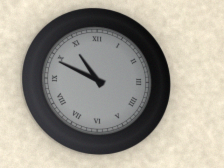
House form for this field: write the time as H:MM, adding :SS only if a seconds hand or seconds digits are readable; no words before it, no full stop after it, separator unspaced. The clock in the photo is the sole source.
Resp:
10:49
